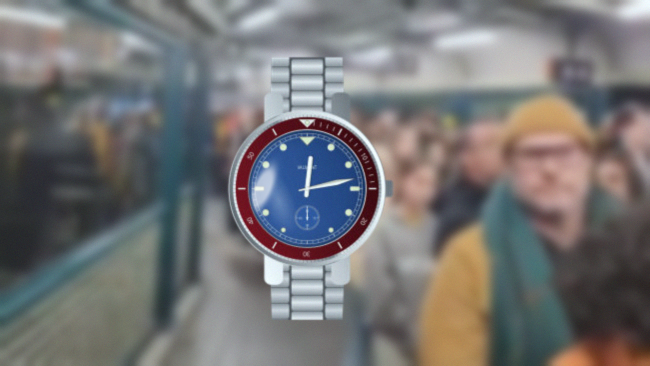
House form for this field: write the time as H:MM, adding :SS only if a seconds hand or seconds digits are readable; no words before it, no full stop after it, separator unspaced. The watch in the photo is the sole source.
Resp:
12:13
